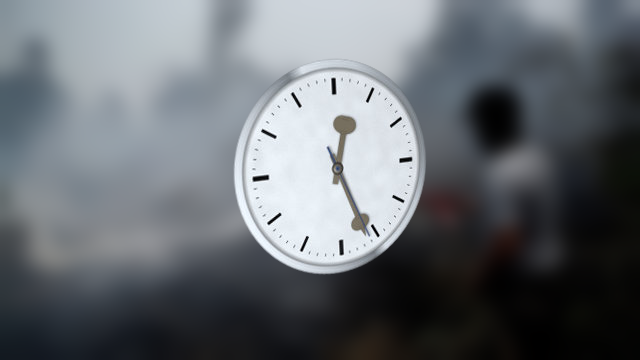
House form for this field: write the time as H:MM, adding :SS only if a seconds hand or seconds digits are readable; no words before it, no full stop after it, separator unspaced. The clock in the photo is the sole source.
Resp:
12:26:26
